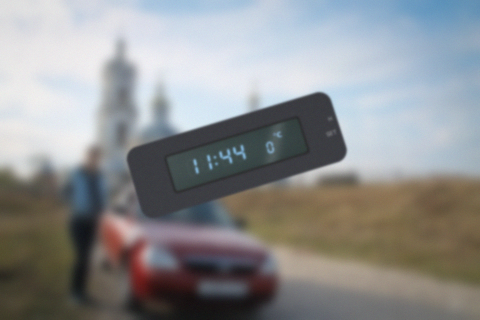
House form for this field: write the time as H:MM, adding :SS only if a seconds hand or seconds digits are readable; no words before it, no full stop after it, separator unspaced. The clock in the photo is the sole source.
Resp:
11:44
